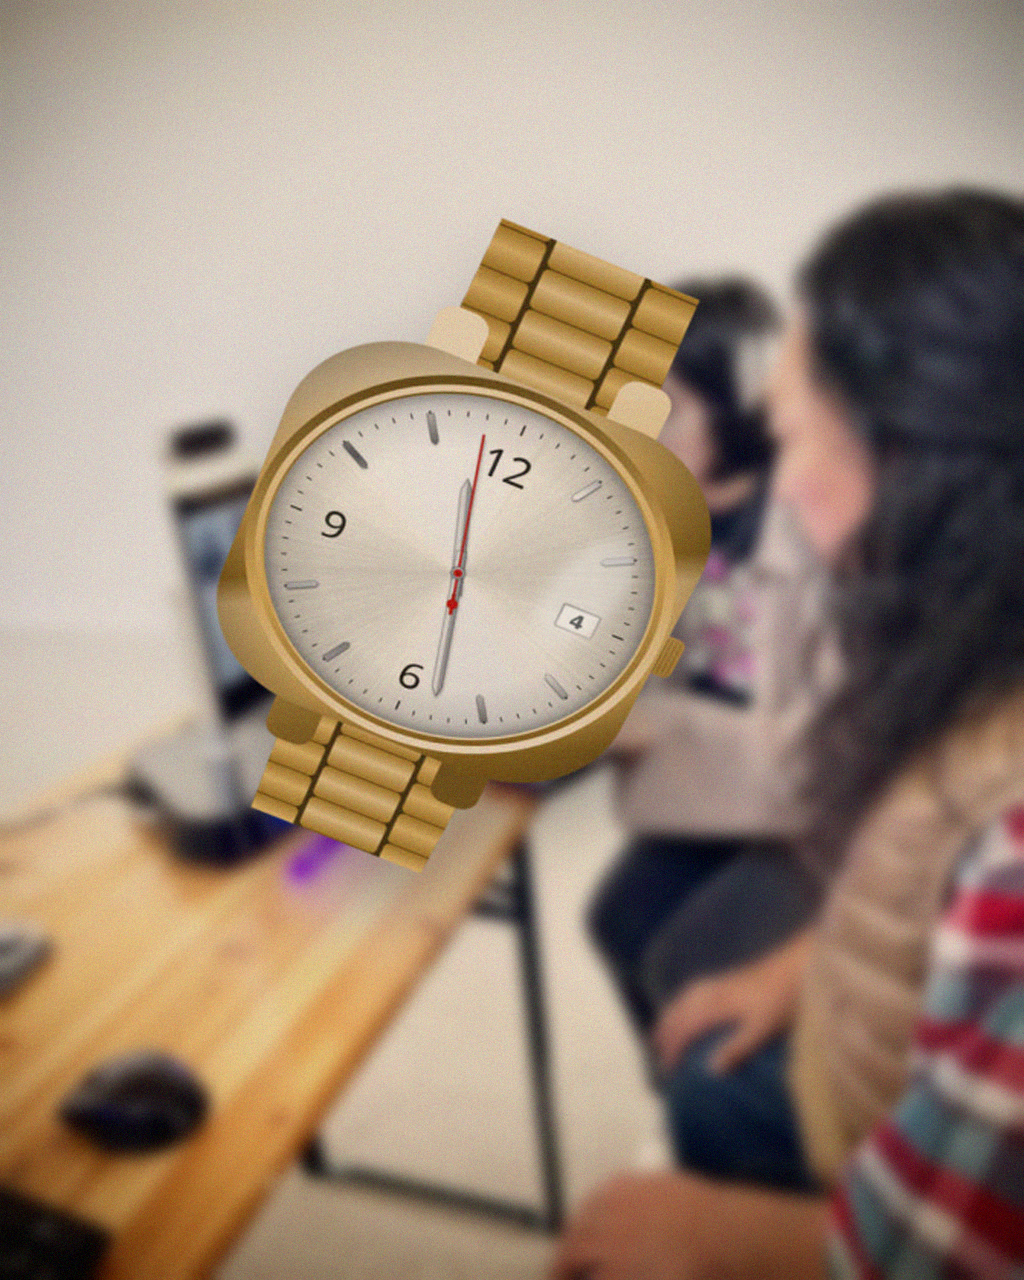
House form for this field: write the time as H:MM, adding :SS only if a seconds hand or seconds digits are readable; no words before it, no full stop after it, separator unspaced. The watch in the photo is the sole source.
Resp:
11:27:58
